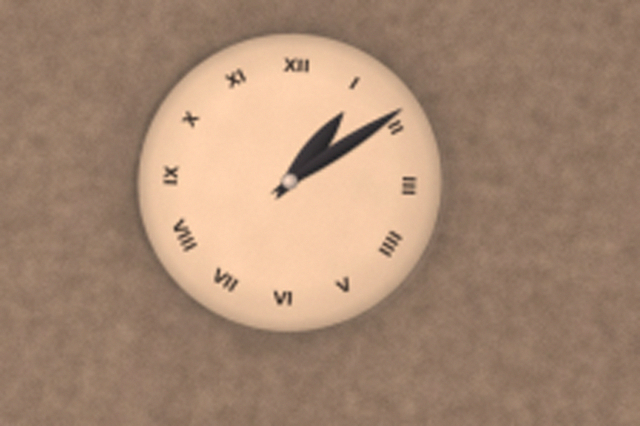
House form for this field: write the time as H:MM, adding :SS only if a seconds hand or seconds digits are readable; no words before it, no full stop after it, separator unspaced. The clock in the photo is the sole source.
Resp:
1:09
